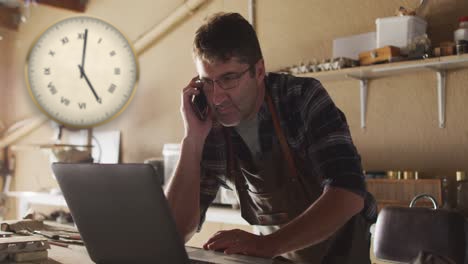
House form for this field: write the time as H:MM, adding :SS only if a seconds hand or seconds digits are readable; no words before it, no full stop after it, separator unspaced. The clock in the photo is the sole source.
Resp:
5:01
